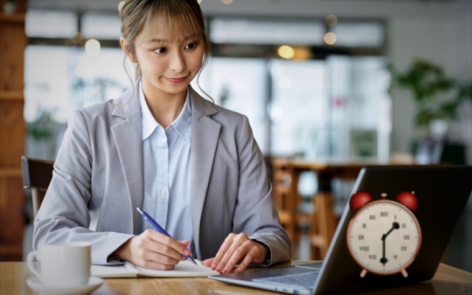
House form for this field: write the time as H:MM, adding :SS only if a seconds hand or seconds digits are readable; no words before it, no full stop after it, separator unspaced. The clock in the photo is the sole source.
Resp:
1:30
